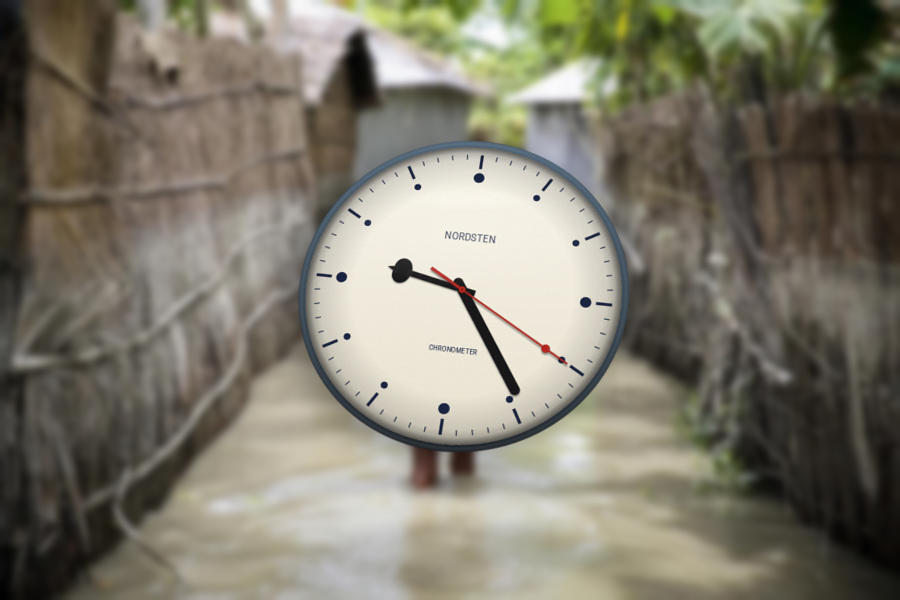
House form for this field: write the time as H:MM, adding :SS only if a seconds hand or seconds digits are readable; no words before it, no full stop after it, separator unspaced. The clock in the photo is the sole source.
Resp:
9:24:20
